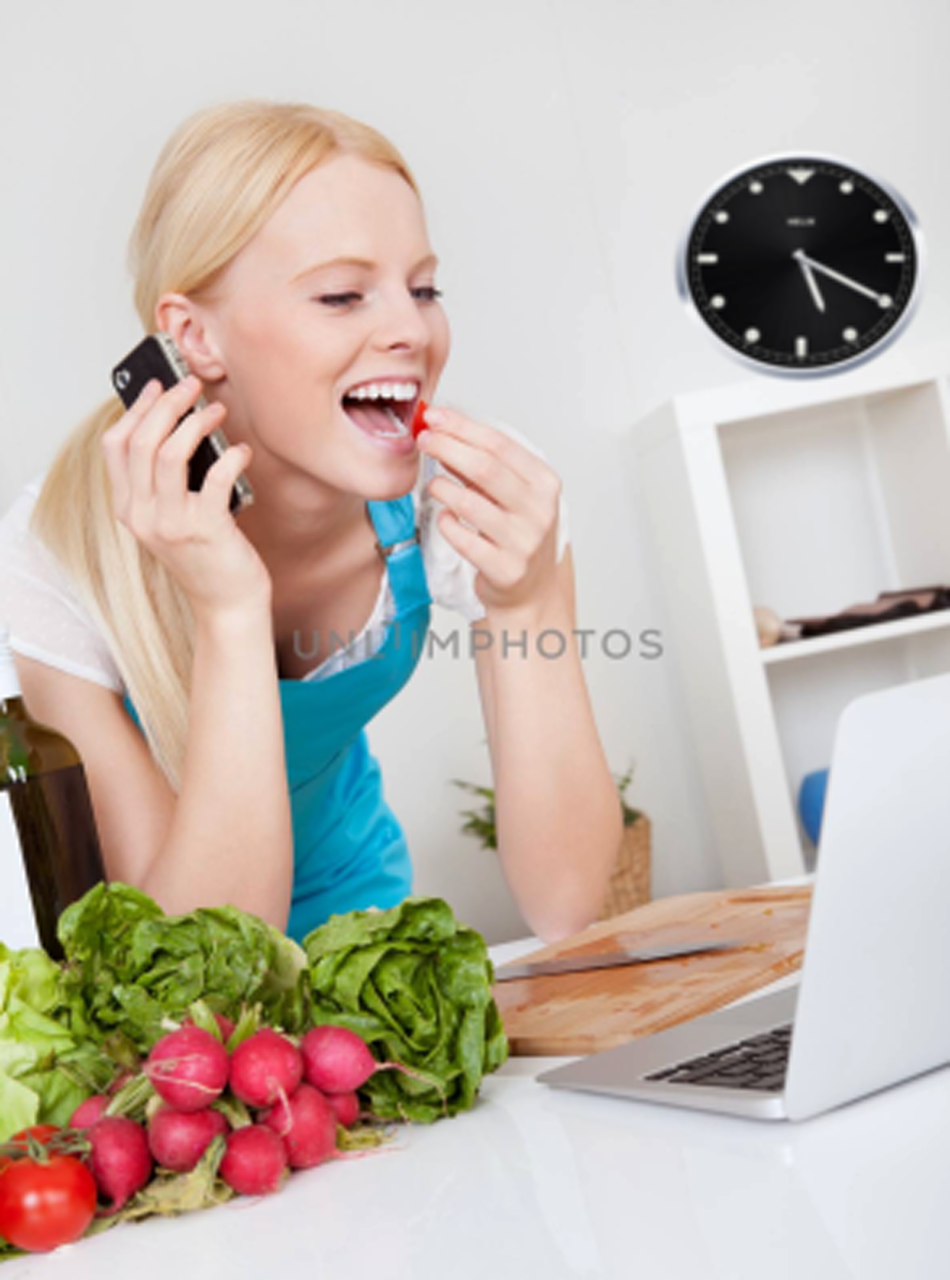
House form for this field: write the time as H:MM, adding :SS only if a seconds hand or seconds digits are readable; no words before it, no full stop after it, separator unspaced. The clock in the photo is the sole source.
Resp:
5:20
